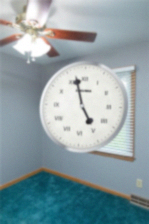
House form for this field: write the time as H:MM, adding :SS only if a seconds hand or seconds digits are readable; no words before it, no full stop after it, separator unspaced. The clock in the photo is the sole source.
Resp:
4:57
